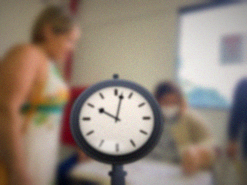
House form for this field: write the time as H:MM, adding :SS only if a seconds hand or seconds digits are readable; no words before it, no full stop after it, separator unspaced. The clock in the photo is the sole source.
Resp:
10:02
